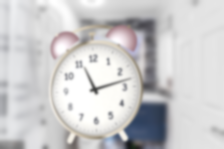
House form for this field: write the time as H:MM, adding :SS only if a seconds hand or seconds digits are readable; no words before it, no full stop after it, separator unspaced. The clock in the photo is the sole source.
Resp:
11:13
